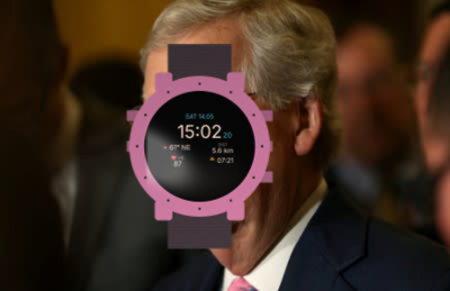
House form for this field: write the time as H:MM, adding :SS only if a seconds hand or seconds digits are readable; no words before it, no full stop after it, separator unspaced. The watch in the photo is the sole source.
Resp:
15:02
